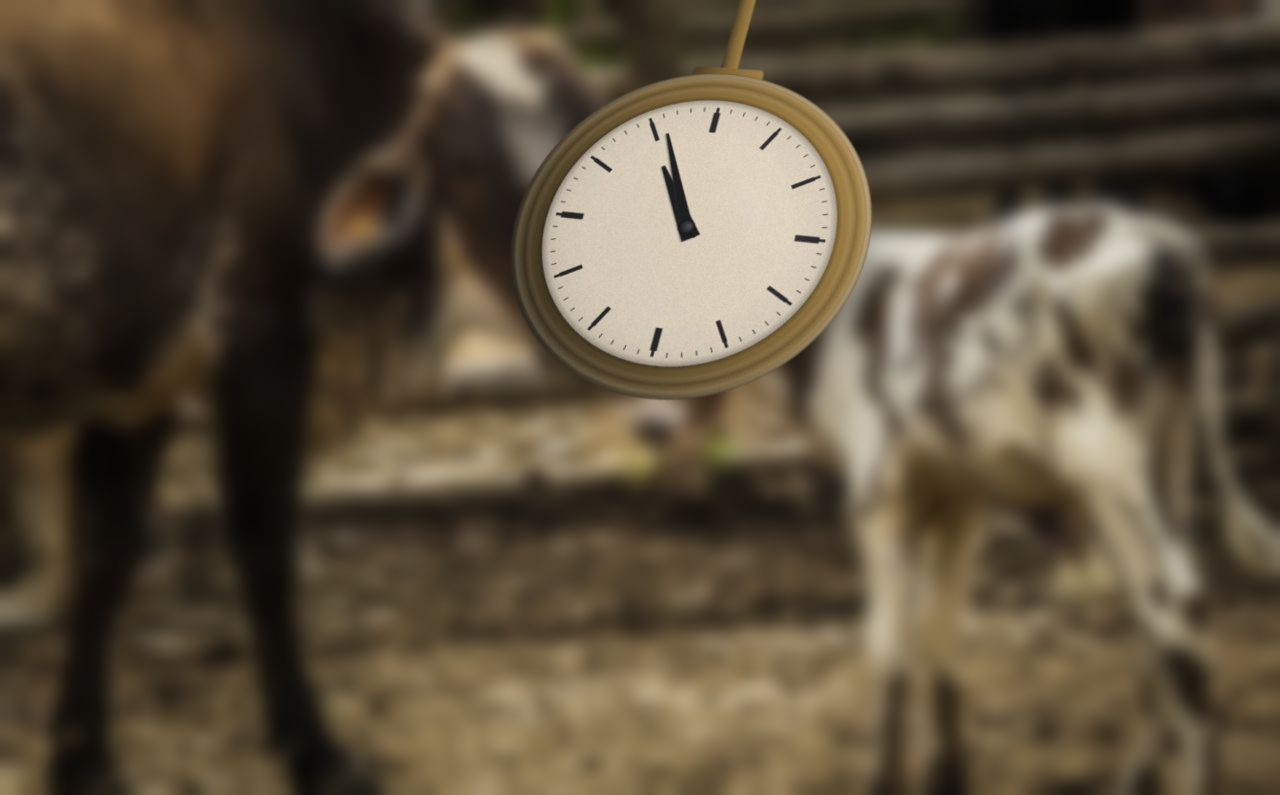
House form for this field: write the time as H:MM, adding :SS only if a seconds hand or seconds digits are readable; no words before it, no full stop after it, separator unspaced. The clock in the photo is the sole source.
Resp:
10:56
